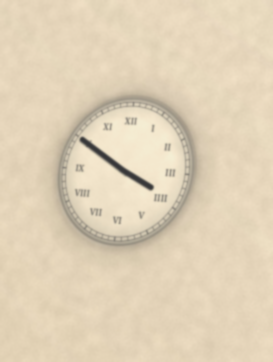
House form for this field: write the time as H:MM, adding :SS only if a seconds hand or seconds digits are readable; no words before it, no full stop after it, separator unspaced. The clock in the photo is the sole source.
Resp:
3:50
